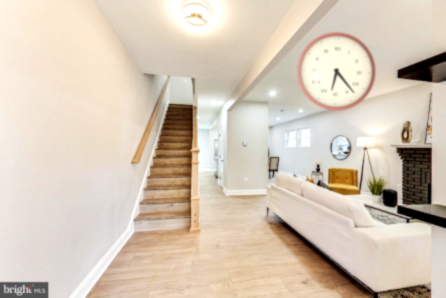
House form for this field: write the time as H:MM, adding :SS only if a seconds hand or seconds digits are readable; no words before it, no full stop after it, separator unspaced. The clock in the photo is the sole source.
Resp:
6:23
